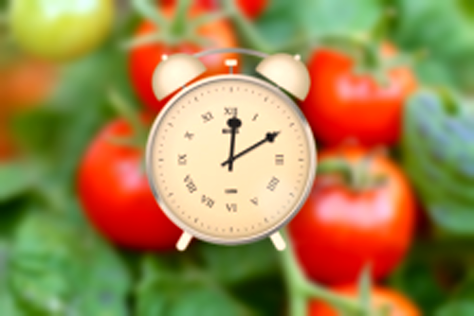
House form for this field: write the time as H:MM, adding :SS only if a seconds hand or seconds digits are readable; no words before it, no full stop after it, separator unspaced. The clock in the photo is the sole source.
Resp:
12:10
